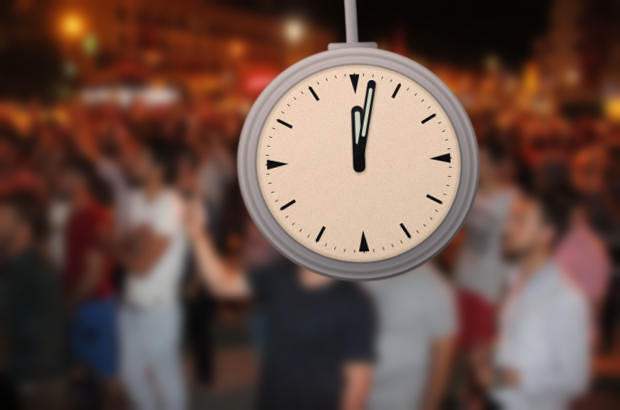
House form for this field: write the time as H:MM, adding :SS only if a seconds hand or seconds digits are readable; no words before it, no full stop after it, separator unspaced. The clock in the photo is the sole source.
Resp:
12:02
